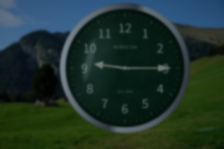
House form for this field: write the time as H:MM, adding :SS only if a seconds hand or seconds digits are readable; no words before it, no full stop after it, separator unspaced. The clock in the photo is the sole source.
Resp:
9:15
